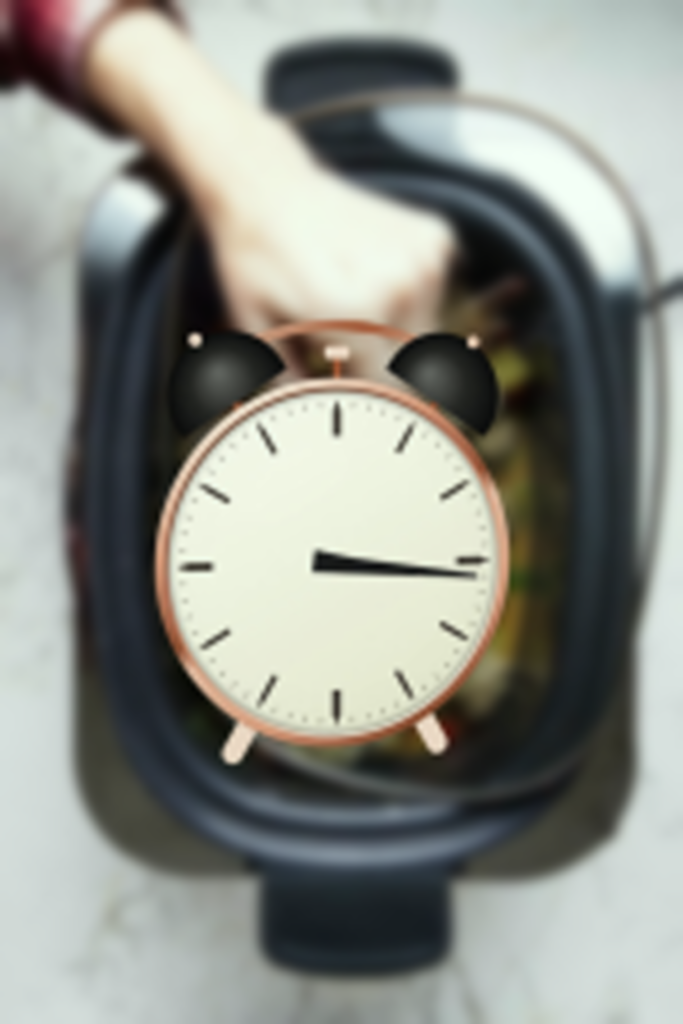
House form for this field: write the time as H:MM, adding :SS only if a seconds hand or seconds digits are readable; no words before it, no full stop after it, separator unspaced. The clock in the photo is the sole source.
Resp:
3:16
